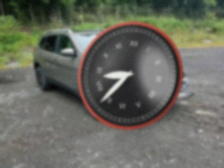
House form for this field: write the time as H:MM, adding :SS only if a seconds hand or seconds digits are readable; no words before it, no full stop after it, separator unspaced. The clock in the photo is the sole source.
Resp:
8:36
